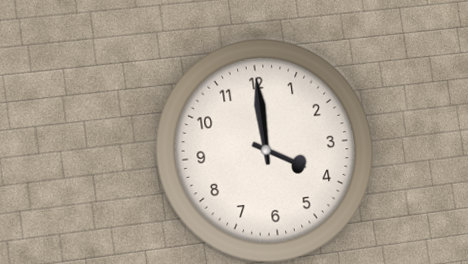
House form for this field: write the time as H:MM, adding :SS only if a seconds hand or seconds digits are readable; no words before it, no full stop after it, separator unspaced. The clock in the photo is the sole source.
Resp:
4:00
